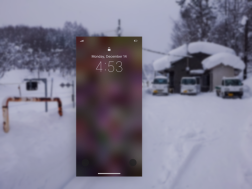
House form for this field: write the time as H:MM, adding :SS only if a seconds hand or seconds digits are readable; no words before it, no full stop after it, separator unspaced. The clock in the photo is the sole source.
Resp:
4:53
